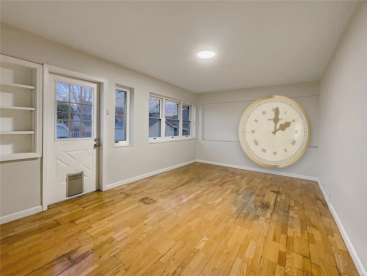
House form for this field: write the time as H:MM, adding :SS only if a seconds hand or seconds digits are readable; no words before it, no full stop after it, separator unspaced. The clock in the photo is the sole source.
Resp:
2:01
